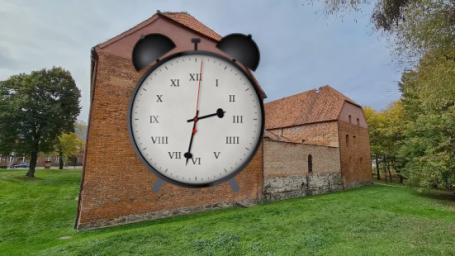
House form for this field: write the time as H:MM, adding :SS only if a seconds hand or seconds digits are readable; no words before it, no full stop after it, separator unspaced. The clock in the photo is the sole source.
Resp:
2:32:01
